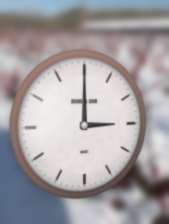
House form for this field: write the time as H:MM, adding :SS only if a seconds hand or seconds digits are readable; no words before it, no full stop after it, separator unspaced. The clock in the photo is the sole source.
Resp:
3:00
